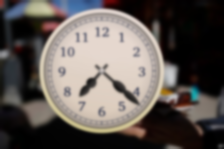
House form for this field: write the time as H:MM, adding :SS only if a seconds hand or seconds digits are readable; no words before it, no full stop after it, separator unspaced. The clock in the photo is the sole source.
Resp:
7:22
